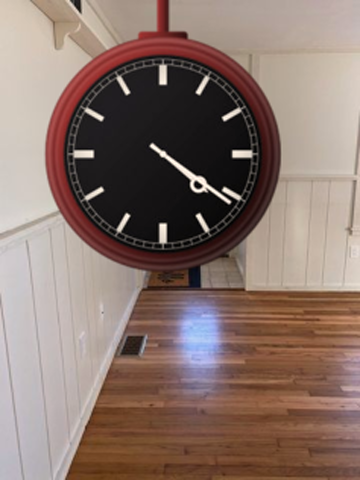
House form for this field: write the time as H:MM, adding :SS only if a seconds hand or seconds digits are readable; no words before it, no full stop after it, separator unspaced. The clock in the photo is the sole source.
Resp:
4:21
